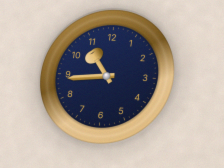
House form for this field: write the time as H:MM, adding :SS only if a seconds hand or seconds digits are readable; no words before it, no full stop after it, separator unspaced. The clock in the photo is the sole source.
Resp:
10:44
